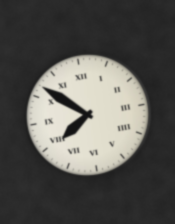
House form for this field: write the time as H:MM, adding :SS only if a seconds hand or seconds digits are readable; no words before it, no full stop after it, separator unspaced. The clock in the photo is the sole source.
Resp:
7:52
